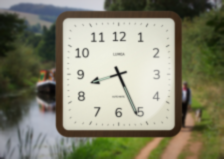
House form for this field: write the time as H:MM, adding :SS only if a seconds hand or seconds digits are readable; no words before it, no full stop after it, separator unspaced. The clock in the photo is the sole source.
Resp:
8:26
